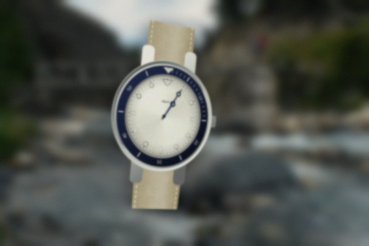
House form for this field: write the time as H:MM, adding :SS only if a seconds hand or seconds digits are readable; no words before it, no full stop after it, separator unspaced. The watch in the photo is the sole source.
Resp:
1:05
